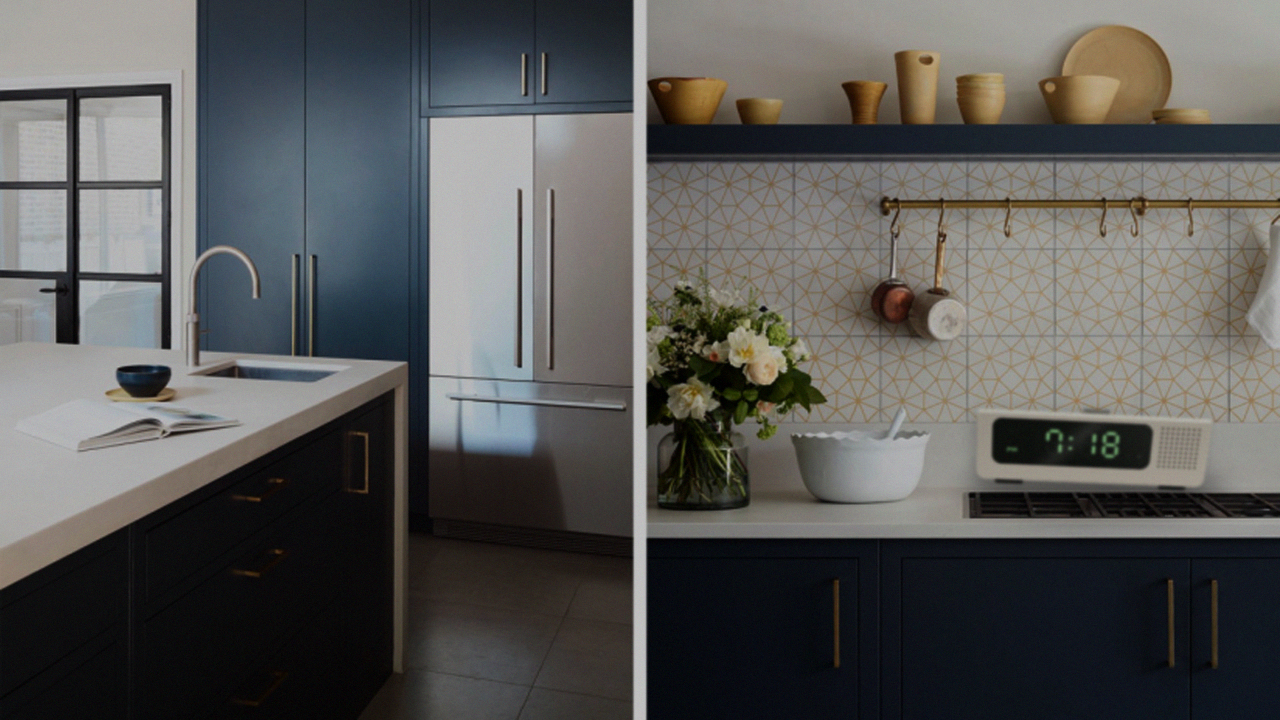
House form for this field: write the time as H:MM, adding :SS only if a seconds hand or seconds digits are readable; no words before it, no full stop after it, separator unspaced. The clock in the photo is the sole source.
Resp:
7:18
